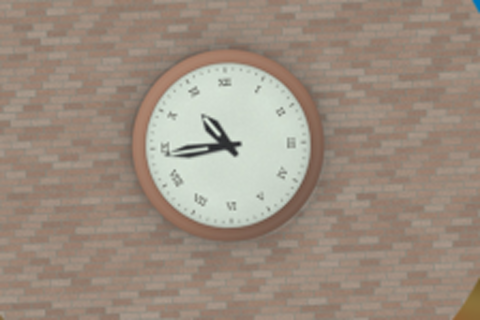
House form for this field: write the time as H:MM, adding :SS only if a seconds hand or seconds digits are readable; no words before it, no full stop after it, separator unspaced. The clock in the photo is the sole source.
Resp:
10:44
